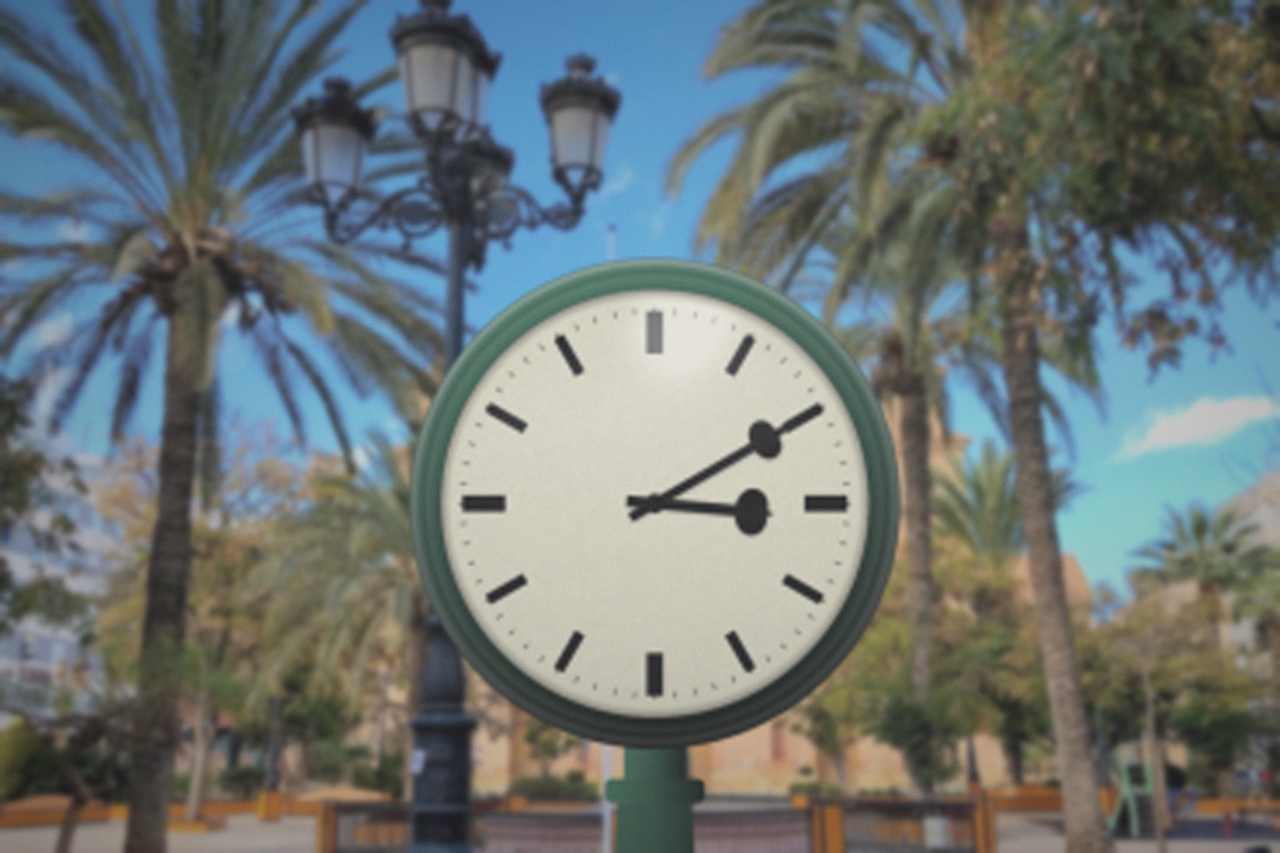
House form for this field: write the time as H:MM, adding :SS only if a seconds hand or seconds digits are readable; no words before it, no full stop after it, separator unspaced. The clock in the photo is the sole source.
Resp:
3:10
